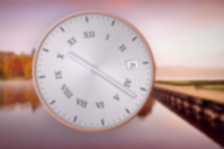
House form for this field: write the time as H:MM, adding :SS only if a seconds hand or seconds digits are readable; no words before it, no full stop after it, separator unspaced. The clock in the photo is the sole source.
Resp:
10:22
